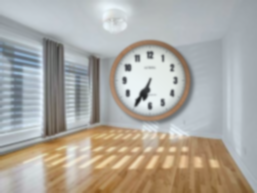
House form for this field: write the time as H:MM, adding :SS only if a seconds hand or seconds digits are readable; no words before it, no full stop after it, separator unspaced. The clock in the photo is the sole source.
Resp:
6:35
